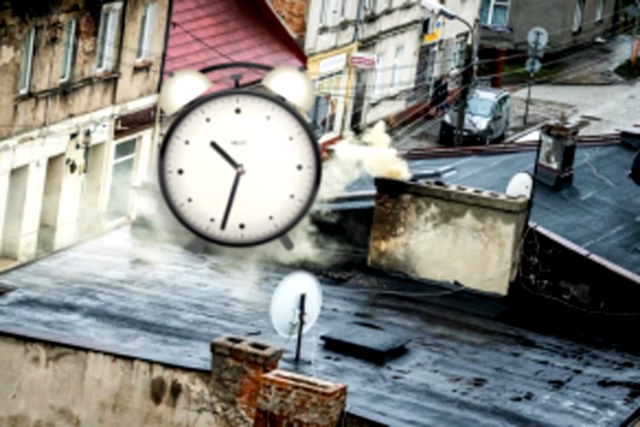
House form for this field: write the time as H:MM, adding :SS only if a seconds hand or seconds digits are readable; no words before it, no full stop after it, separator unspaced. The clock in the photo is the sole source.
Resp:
10:33
